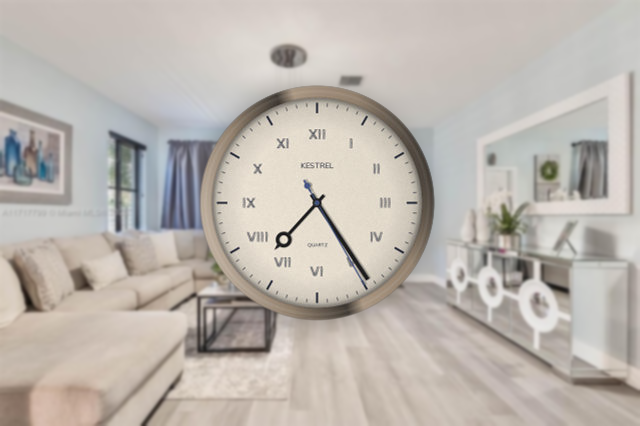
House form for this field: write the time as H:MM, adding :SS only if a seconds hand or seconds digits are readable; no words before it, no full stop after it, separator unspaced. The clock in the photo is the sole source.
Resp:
7:24:25
